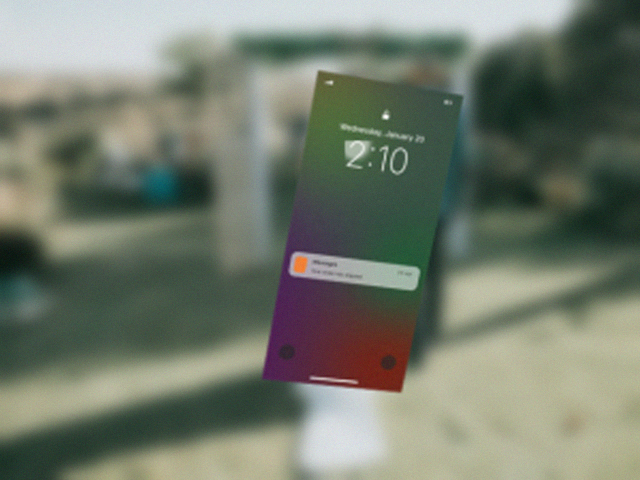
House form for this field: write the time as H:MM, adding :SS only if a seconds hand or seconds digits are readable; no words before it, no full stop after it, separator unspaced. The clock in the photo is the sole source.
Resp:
2:10
